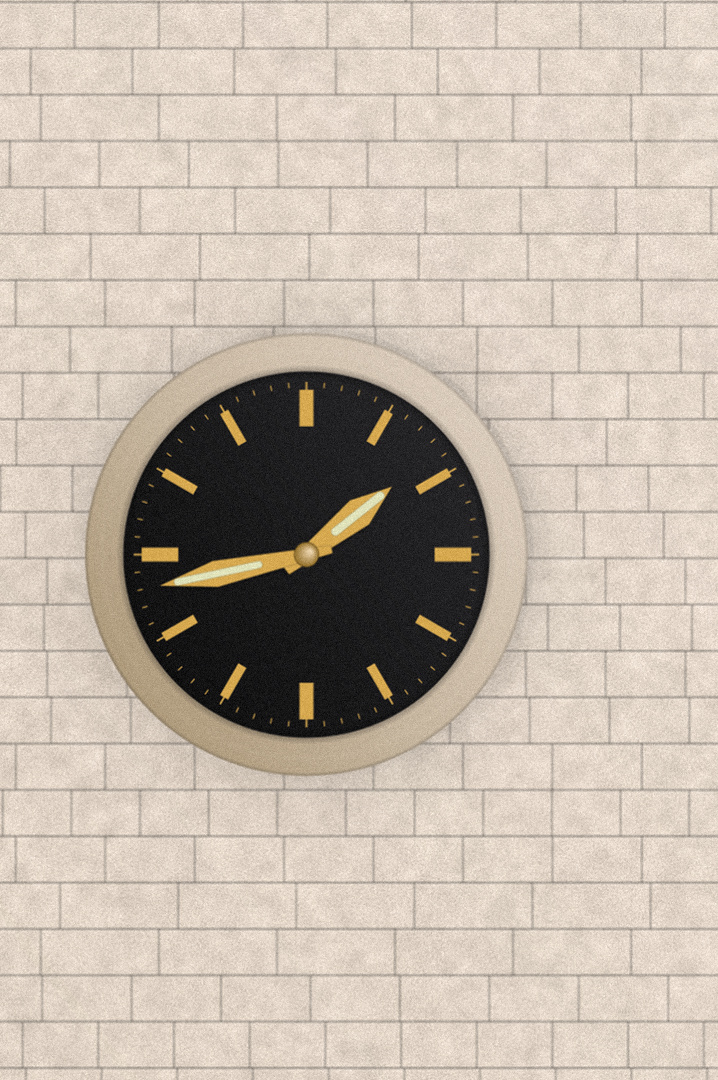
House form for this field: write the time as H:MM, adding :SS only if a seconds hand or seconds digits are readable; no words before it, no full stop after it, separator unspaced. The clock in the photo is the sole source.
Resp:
1:43
